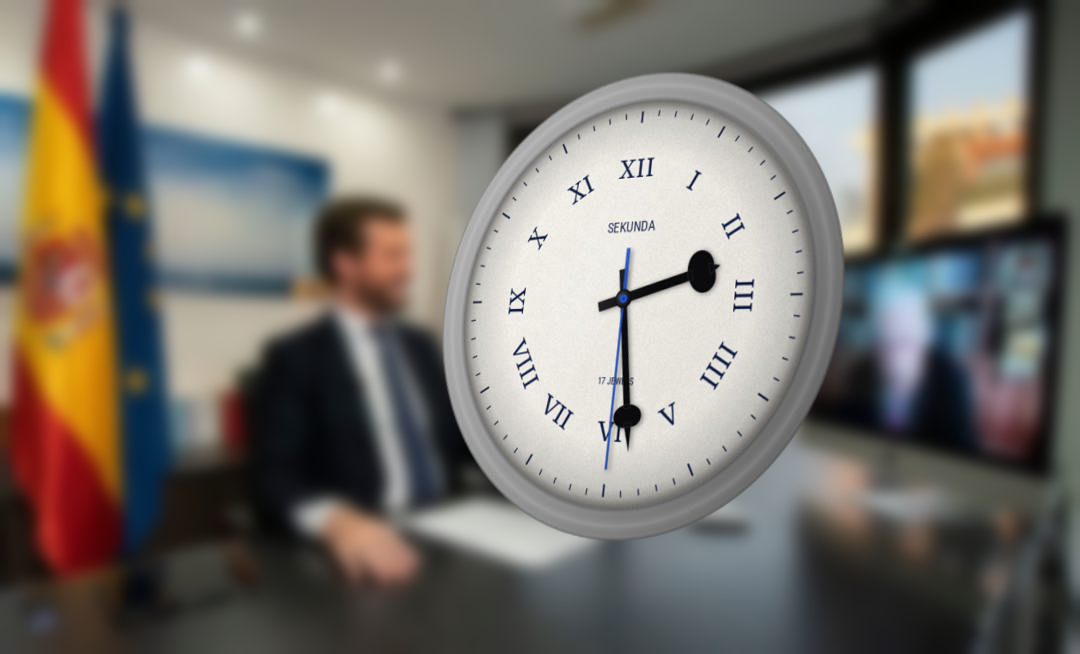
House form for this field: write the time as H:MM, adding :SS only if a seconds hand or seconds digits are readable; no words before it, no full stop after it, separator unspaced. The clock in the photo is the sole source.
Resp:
2:28:30
